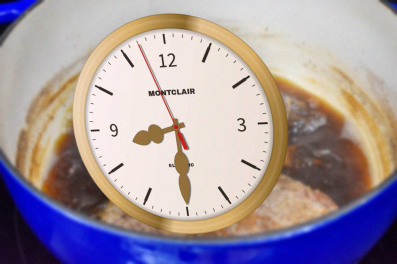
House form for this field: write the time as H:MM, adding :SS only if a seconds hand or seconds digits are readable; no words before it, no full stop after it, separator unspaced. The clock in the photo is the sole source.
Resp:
8:29:57
